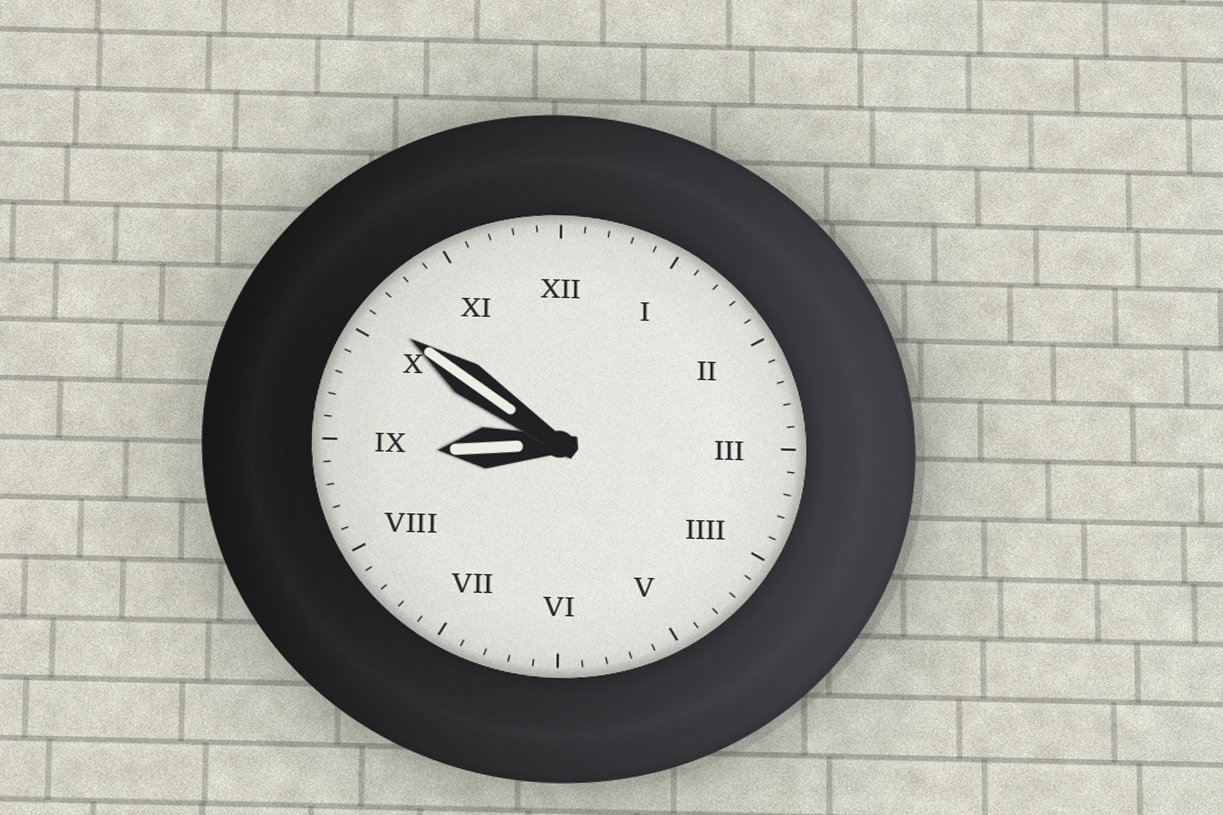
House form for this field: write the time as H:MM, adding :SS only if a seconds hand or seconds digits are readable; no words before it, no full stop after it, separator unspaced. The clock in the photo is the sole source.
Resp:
8:51
